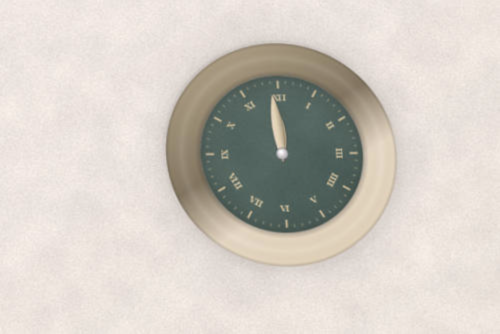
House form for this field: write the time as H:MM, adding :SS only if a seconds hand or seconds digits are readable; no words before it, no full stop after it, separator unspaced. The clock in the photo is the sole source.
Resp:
11:59
